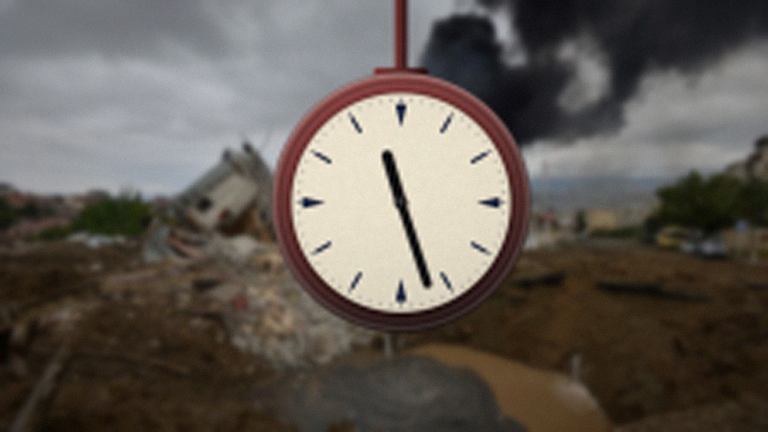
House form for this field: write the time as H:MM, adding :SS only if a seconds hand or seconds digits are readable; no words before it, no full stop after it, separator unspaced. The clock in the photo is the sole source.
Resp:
11:27
